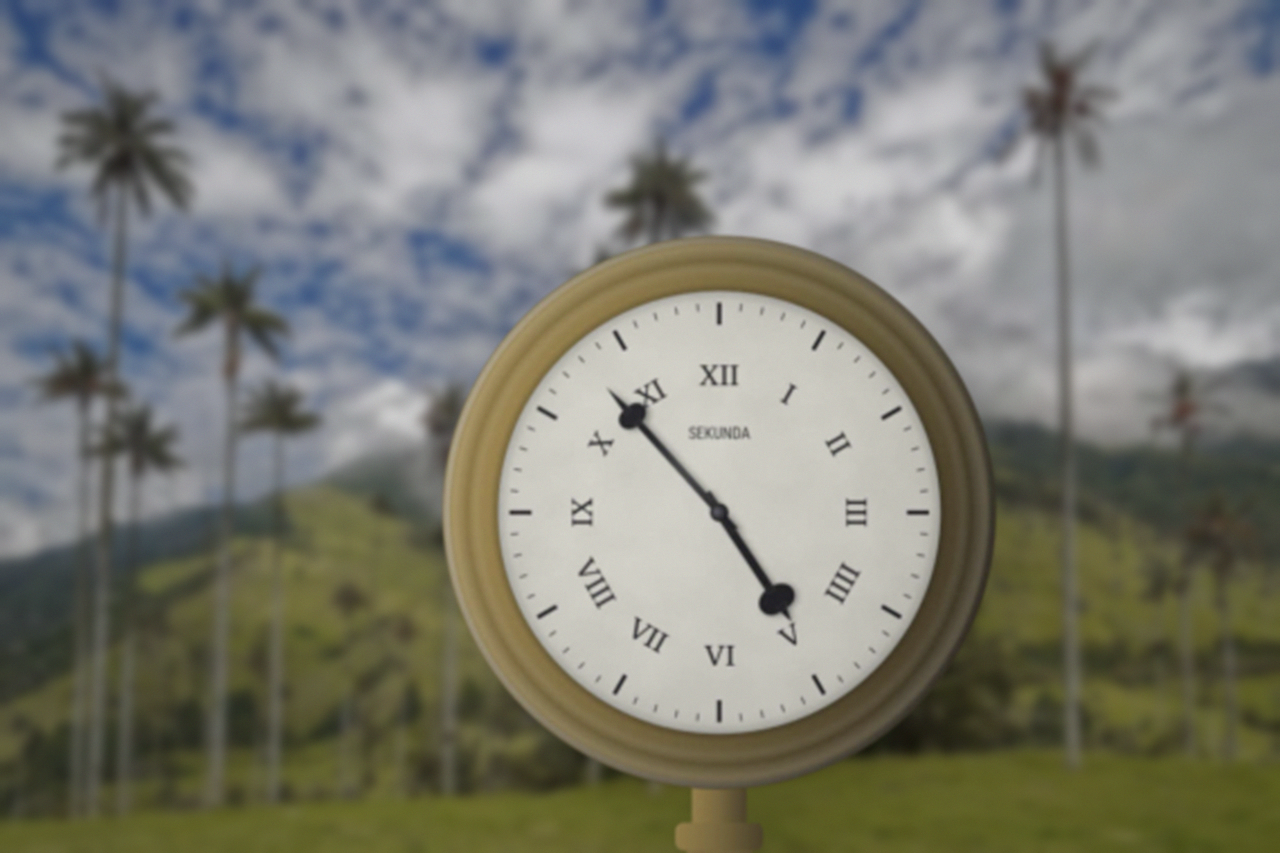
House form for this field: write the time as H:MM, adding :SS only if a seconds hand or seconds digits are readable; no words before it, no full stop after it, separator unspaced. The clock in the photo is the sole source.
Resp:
4:53
